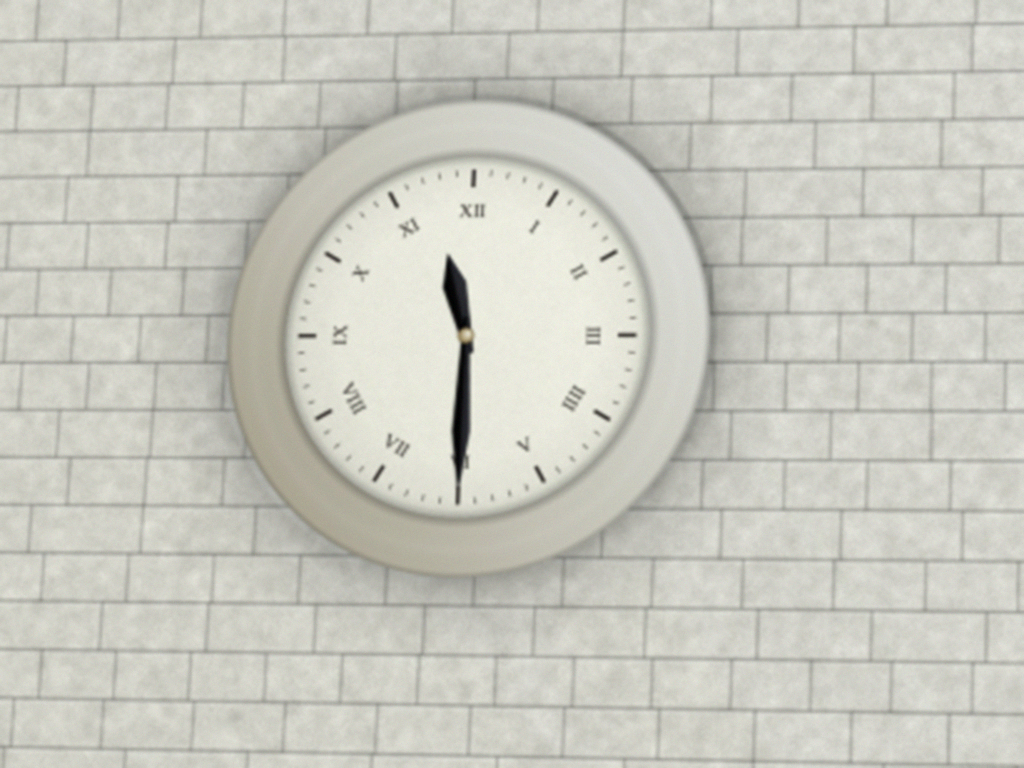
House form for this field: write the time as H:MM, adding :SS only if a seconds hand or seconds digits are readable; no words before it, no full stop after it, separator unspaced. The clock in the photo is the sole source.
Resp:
11:30
